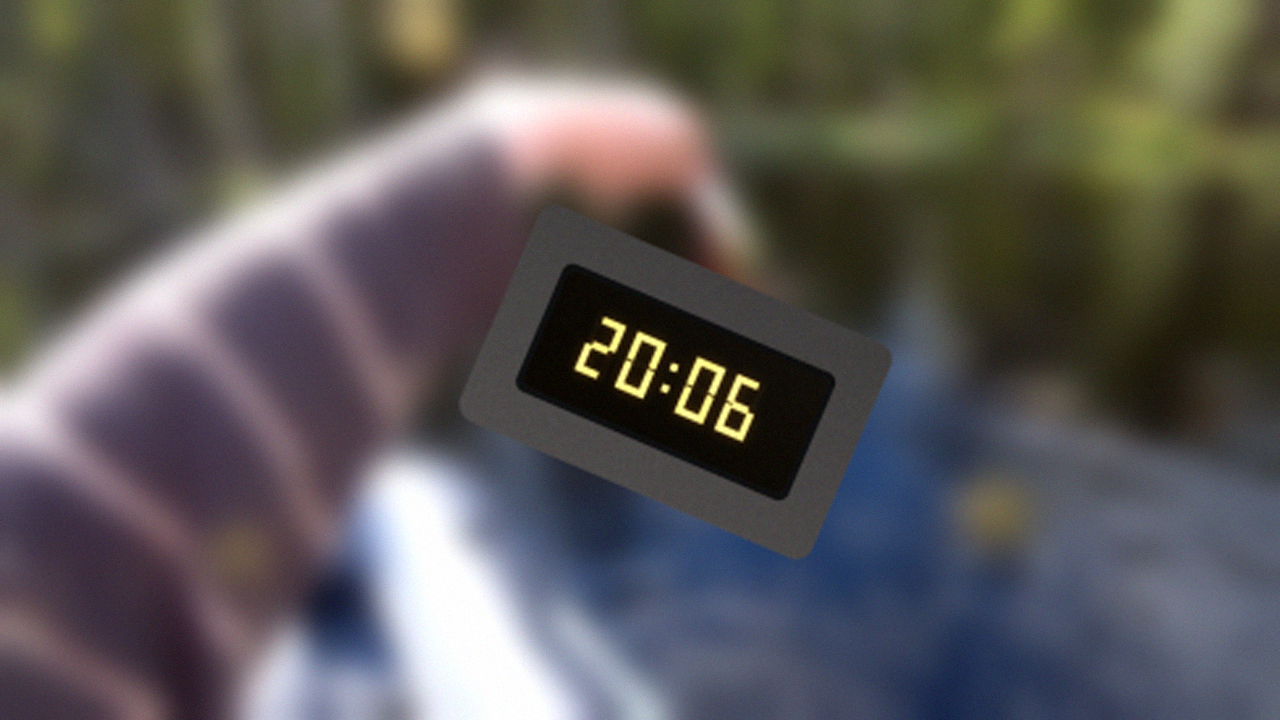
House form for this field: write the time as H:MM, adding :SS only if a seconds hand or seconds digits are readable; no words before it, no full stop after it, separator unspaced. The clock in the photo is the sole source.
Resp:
20:06
